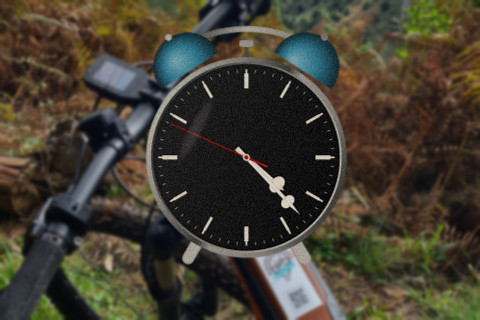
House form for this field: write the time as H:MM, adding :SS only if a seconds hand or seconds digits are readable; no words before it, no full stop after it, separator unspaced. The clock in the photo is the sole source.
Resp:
4:22:49
